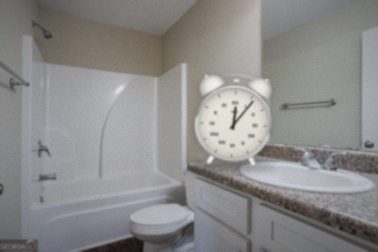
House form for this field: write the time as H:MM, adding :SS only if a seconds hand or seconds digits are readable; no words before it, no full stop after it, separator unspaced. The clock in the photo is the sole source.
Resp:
12:06
